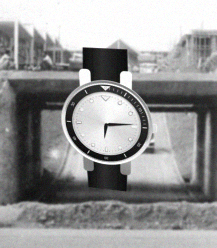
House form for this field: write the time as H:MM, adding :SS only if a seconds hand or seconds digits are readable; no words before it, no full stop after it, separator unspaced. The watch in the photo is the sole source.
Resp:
6:14
